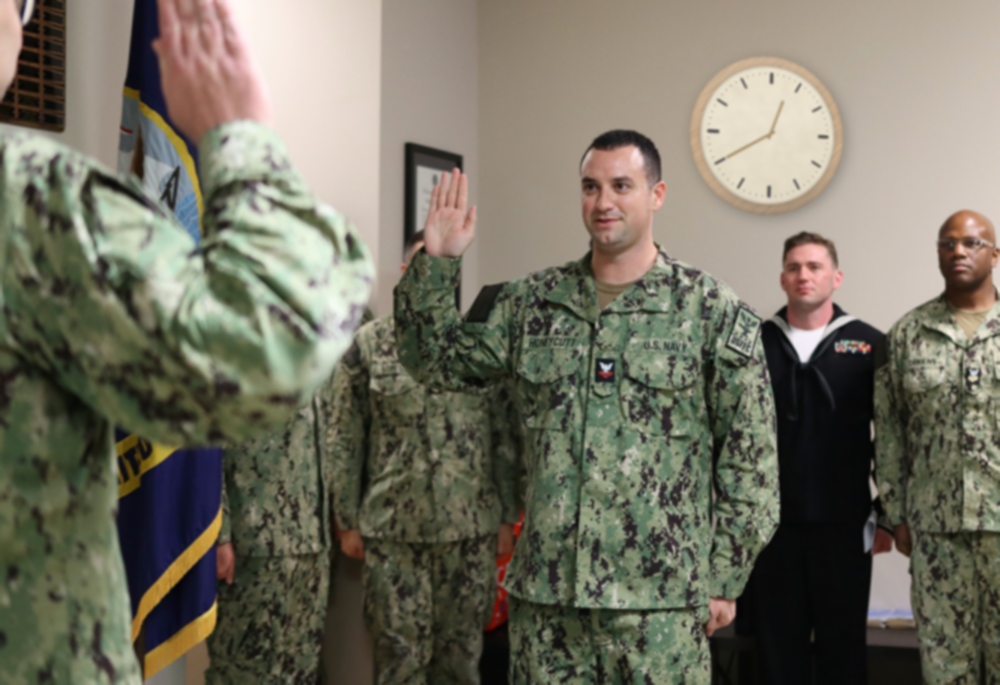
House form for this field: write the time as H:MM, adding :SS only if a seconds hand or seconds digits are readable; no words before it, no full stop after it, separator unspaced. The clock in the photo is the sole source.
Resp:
12:40
